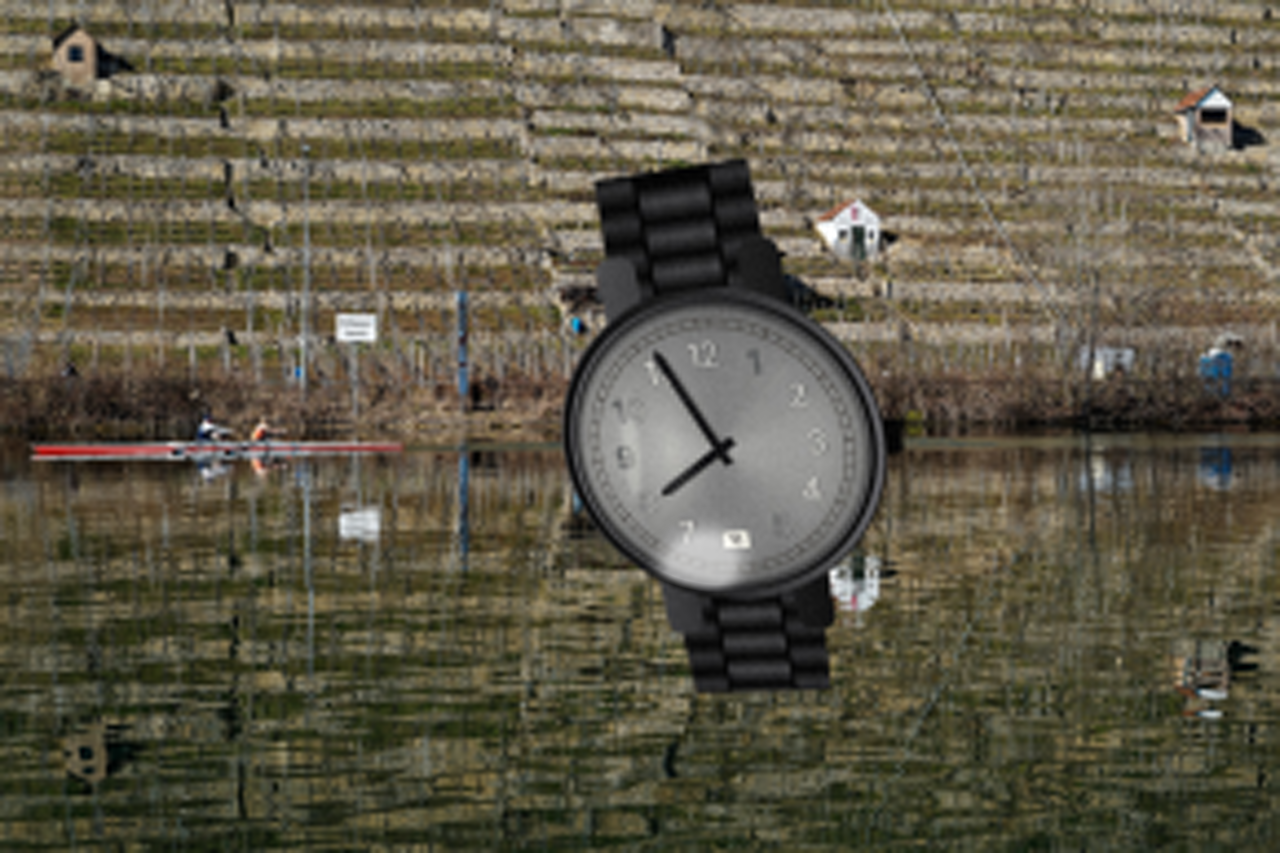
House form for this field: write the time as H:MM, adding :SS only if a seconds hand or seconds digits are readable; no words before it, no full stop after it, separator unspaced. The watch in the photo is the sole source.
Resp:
7:56
